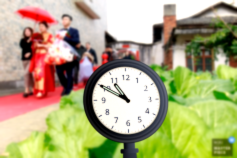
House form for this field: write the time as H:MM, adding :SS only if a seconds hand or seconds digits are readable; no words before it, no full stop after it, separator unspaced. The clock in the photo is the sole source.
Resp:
10:50
